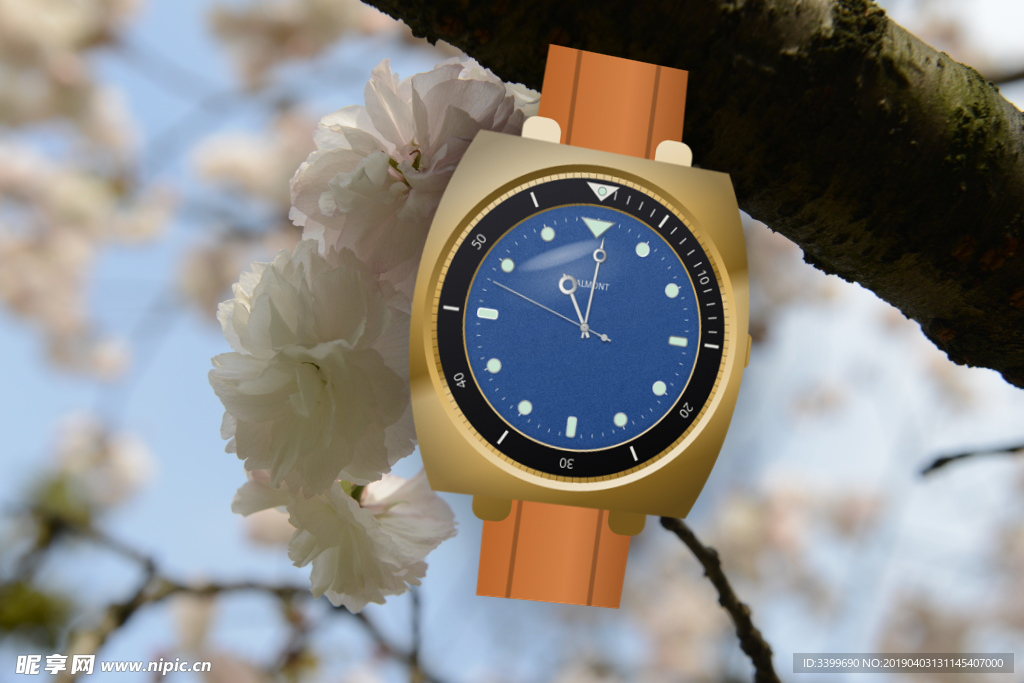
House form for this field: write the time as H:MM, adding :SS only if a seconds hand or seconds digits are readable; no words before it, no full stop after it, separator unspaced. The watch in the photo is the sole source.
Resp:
11:00:48
